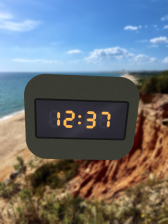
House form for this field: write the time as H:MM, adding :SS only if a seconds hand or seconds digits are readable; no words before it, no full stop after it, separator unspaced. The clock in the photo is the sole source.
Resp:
12:37
